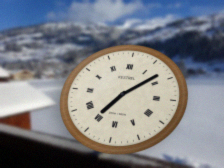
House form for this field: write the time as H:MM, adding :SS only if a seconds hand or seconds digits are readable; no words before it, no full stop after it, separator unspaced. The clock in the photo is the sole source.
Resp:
7:08
